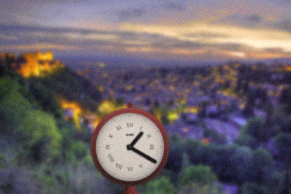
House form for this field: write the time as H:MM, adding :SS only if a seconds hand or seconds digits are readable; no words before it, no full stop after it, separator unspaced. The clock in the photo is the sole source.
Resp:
1:20
